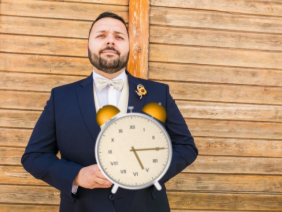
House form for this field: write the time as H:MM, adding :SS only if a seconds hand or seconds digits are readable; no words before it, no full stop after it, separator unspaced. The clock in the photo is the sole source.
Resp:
5:15
